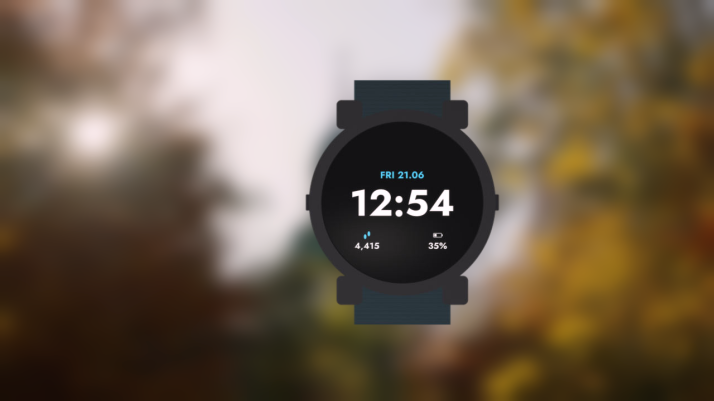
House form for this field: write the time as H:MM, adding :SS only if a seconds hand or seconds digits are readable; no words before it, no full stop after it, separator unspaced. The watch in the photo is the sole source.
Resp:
12:54
